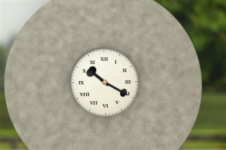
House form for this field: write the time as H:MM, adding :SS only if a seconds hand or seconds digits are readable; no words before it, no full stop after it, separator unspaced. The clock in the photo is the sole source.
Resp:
10:20
